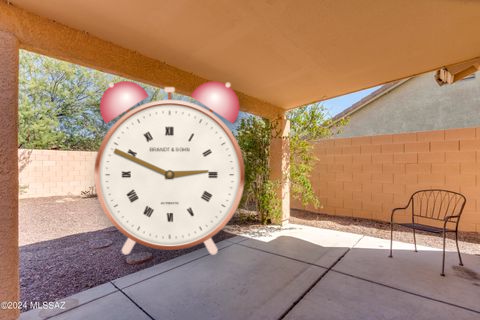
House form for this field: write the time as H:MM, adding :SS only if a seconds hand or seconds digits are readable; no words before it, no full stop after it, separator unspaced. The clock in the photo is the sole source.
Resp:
2:49
